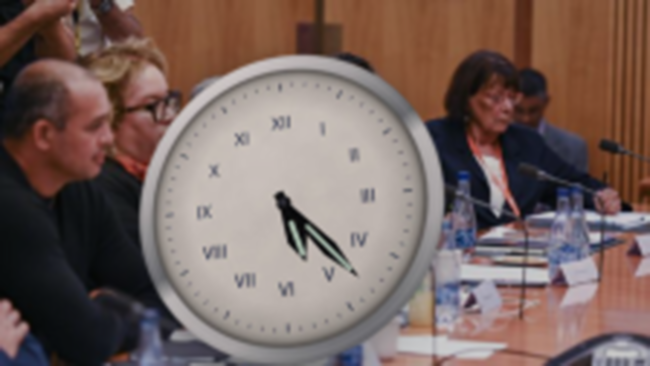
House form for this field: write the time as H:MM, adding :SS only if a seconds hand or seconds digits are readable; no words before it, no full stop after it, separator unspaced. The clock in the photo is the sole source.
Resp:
5:23
